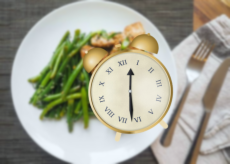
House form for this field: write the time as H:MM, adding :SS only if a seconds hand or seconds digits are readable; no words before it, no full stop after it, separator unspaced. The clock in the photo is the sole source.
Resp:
12:32
